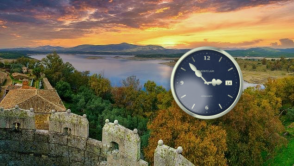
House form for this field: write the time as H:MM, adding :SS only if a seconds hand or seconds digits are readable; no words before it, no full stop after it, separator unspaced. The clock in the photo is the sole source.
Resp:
2:53
